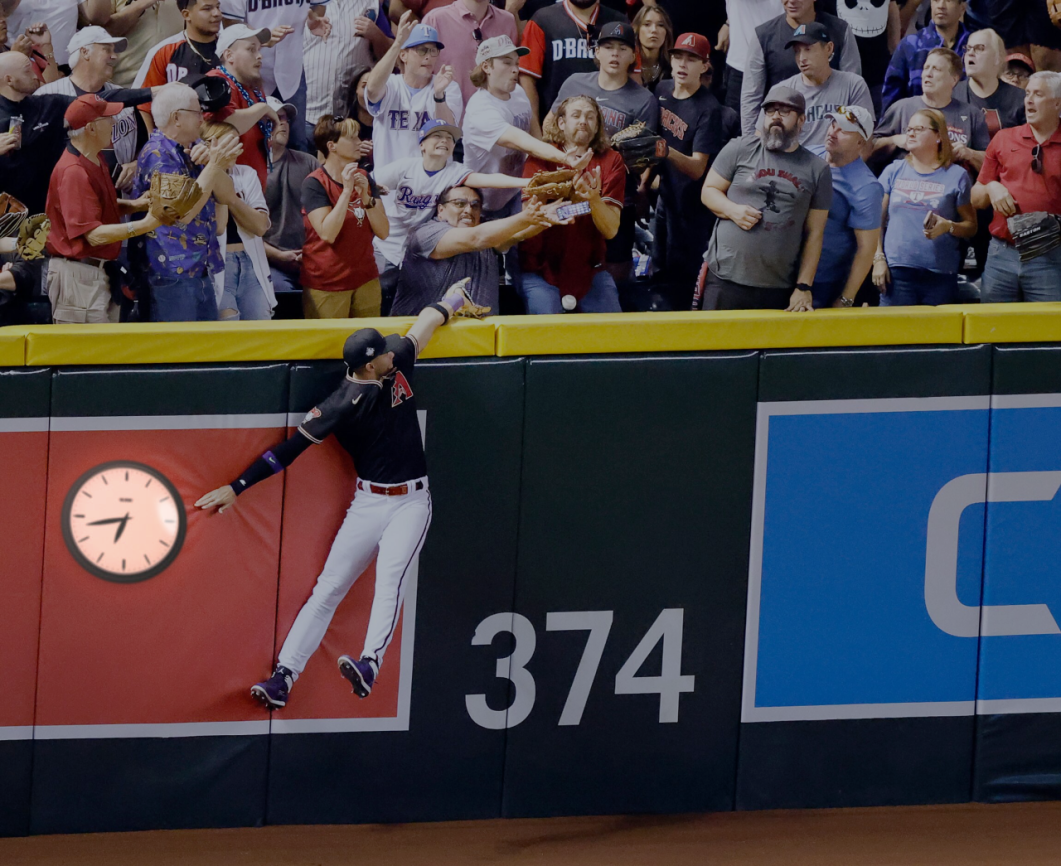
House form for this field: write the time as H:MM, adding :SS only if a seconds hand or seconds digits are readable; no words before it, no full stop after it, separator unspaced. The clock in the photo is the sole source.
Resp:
6:43
